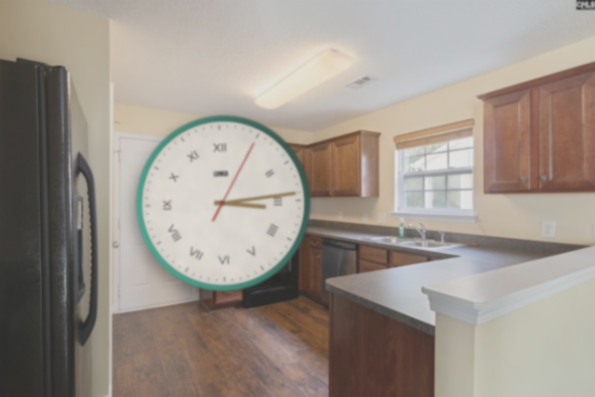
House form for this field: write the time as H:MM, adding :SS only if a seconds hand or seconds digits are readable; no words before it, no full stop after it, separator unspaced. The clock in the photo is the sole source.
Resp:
3:14:05
